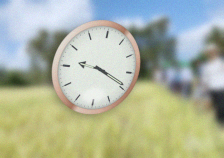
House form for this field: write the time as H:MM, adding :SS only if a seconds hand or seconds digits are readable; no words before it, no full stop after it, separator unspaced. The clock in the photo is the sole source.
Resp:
9:19
